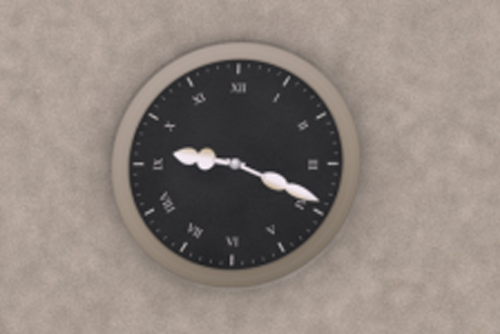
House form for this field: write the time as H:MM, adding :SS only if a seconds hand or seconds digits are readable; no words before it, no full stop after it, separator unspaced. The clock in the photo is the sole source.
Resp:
9:19
